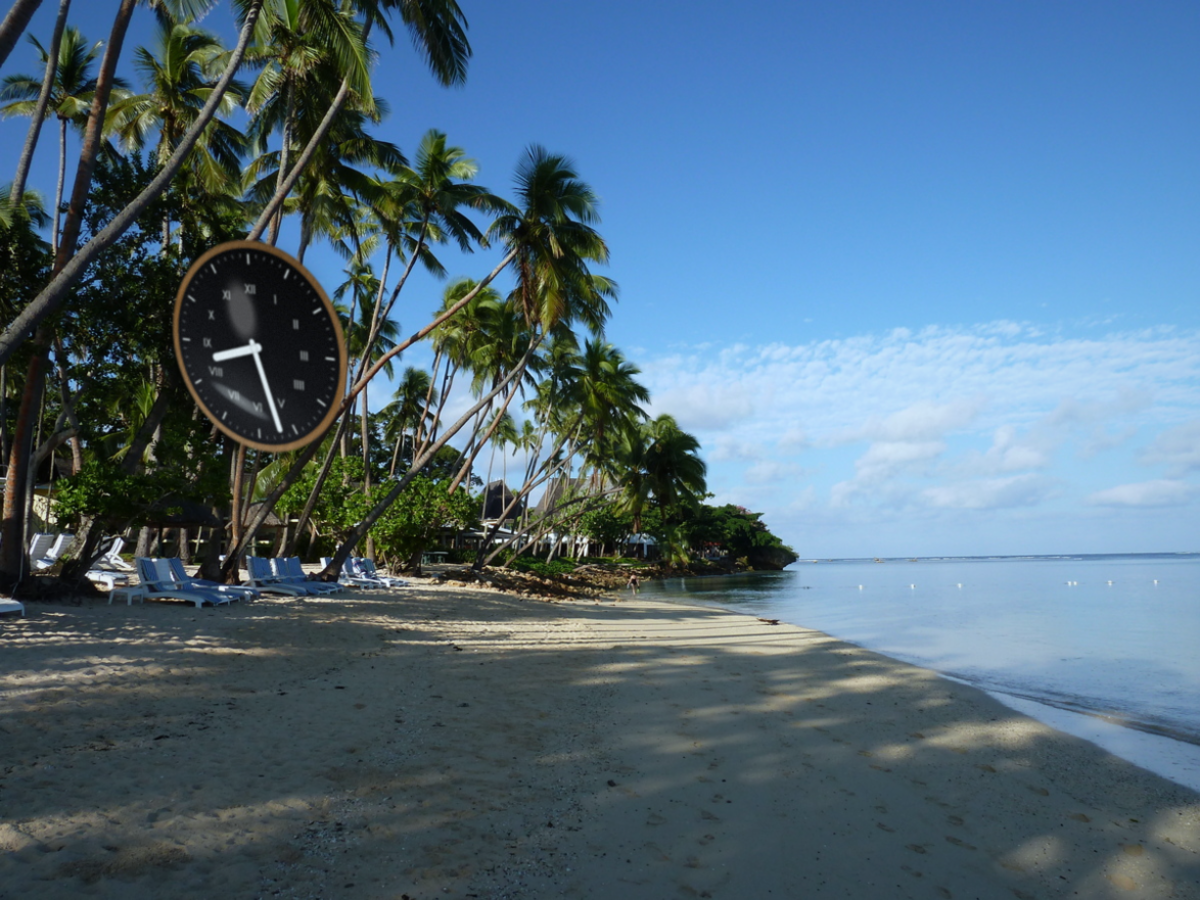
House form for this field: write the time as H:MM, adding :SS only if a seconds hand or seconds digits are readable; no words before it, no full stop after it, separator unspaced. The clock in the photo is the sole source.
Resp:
8:27
